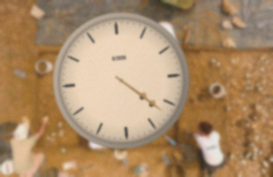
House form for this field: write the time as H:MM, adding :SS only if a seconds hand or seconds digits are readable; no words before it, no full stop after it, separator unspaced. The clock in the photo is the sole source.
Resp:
4:22
